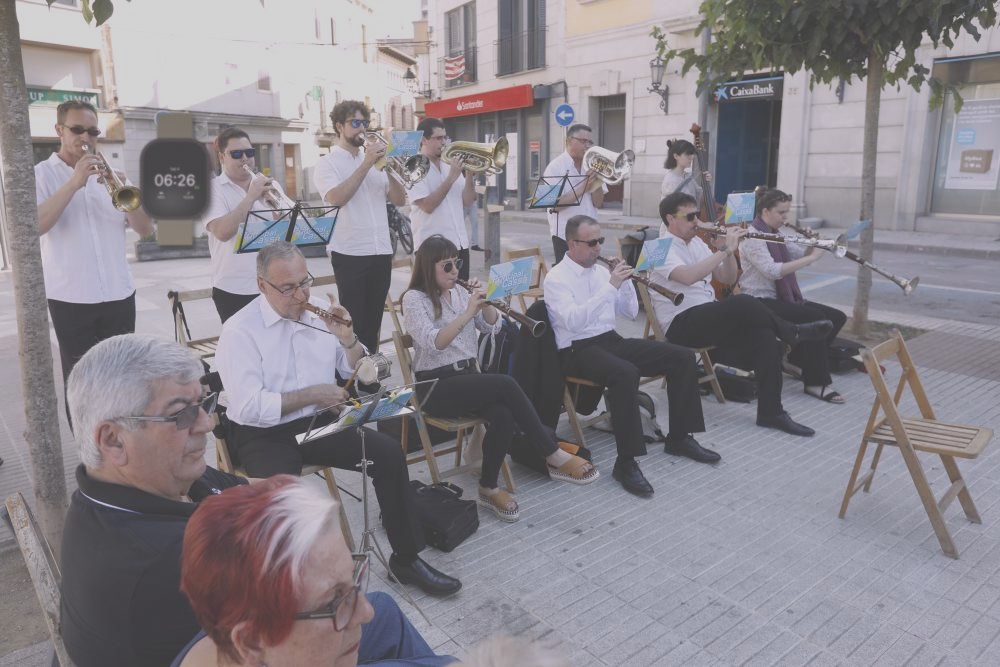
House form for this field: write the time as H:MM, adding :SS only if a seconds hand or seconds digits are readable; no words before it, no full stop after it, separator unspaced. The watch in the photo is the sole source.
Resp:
6:26
